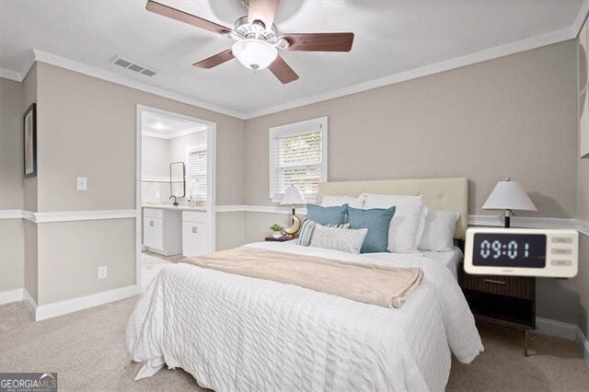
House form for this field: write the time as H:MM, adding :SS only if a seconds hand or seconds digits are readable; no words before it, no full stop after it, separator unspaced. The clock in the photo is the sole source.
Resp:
9:01
